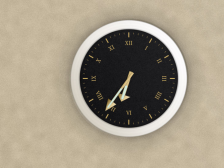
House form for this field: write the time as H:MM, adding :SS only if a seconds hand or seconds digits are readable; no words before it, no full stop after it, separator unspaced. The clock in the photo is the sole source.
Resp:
6:36
